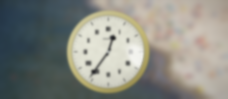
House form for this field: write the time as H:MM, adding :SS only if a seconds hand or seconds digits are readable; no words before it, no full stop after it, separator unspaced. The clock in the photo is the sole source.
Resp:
12:36
